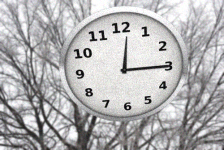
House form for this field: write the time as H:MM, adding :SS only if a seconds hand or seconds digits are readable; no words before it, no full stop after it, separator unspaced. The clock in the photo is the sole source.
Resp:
12:15
